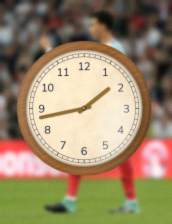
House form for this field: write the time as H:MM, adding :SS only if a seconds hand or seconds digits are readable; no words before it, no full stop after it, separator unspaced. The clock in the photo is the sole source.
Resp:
1:43
